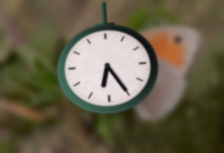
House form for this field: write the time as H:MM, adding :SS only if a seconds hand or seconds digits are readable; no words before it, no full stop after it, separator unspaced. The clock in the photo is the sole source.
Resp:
6:25
